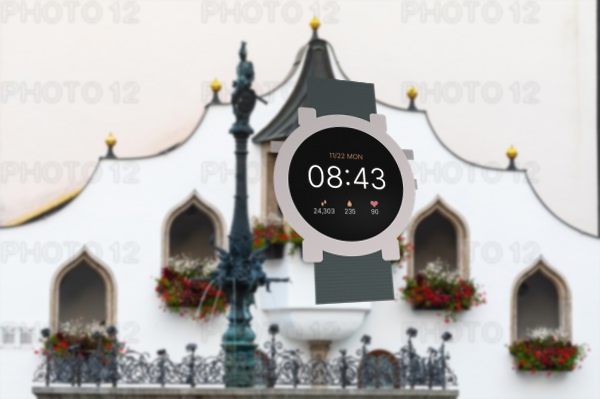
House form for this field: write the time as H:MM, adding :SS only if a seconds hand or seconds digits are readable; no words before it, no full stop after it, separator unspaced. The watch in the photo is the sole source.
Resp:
8:43
